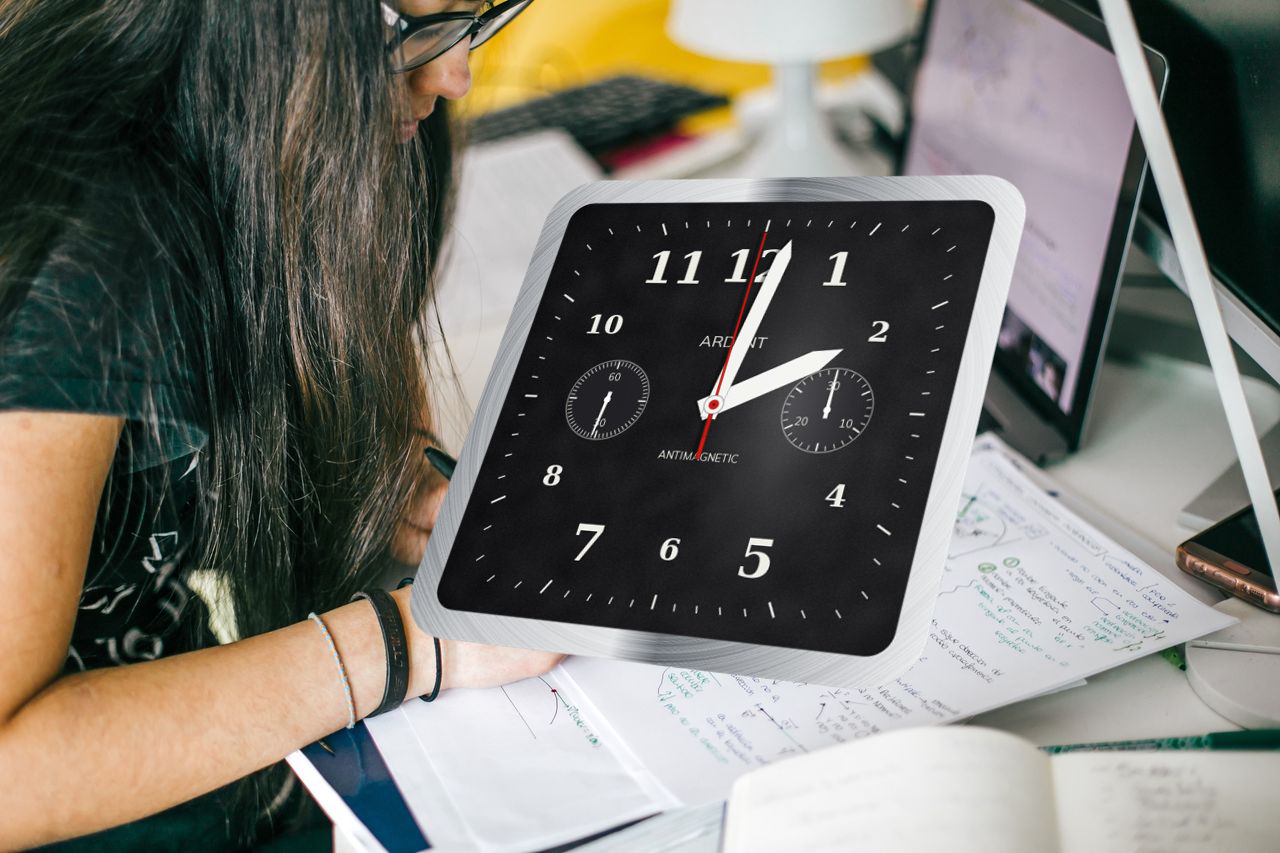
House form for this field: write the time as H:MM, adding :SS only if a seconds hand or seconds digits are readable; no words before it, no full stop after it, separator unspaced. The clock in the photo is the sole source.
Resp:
2:01:31
